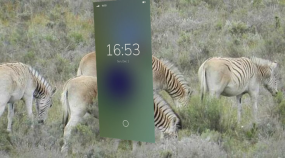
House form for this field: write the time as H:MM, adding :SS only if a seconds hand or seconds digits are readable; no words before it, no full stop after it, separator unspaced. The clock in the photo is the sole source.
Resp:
16:53
